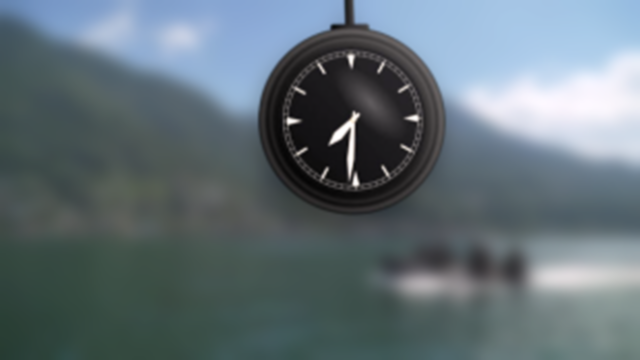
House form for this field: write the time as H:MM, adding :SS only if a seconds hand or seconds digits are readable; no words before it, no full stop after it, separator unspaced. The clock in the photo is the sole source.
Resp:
7:31
